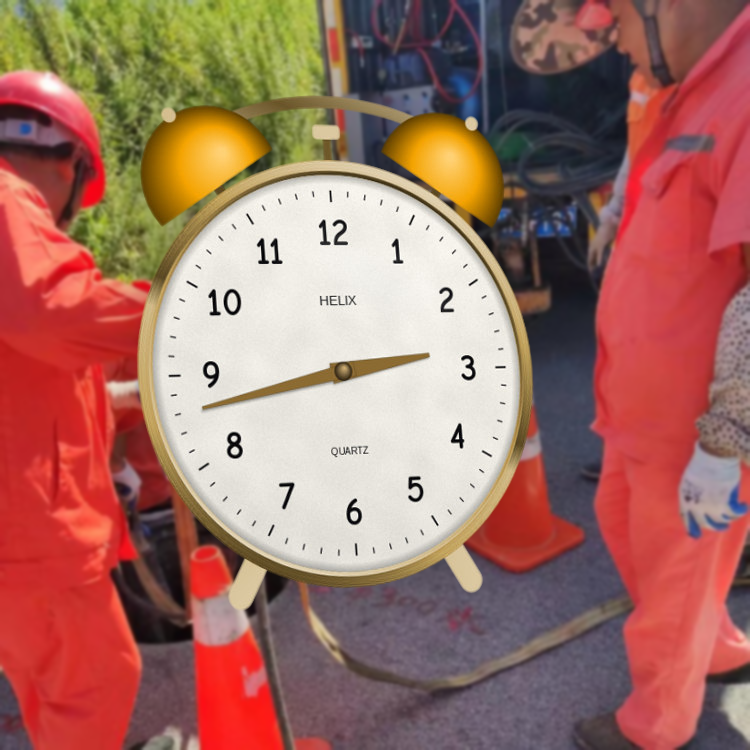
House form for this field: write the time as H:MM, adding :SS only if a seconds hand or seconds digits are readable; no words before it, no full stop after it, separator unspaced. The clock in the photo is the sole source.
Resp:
2:43
